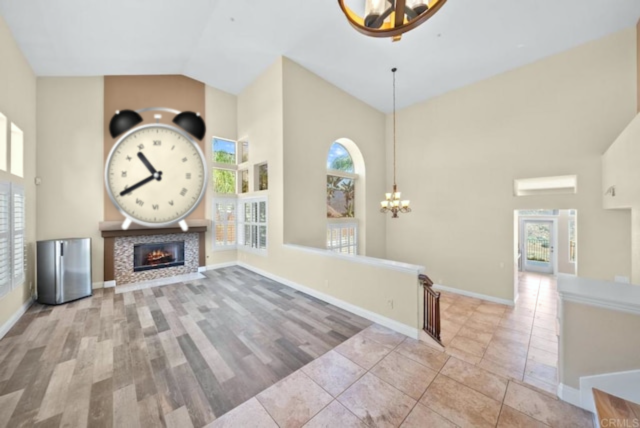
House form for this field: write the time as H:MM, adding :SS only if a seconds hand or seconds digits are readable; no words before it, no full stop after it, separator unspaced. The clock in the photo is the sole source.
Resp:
10:40
